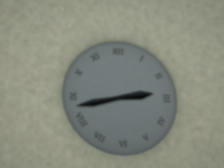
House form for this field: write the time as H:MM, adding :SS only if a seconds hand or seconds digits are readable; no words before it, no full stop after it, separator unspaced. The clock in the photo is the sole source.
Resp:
2:43
